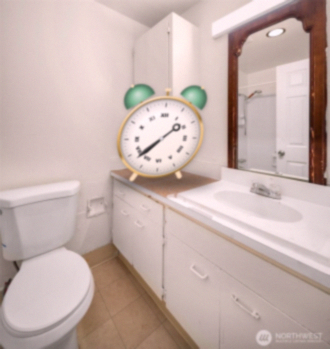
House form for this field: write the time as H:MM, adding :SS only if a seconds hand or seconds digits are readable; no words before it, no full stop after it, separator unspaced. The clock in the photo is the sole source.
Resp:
1:38
